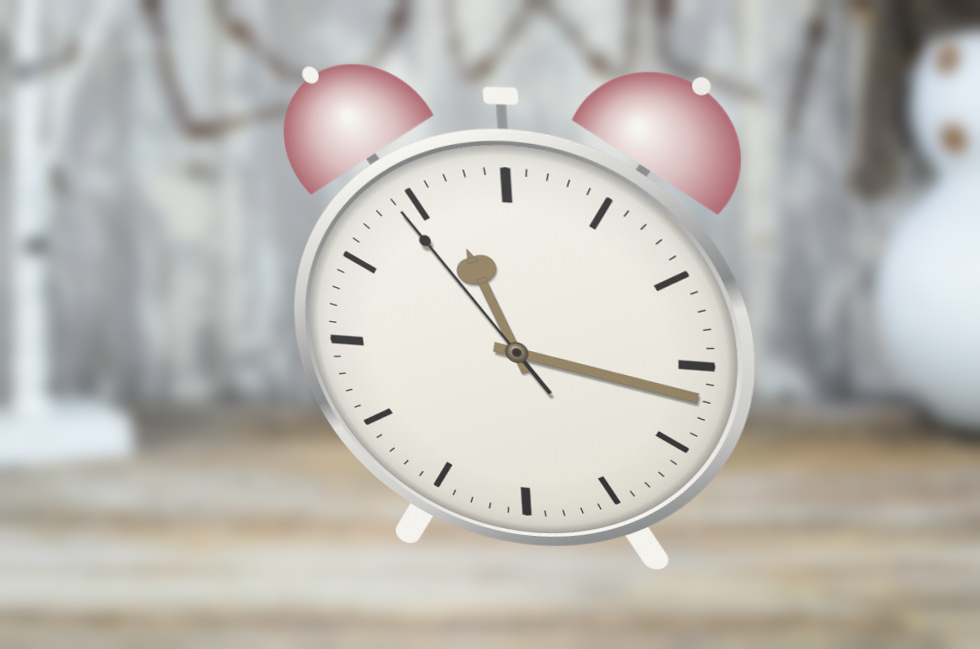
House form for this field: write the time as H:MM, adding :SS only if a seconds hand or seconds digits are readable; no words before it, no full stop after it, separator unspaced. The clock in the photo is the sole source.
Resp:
11:16:54
